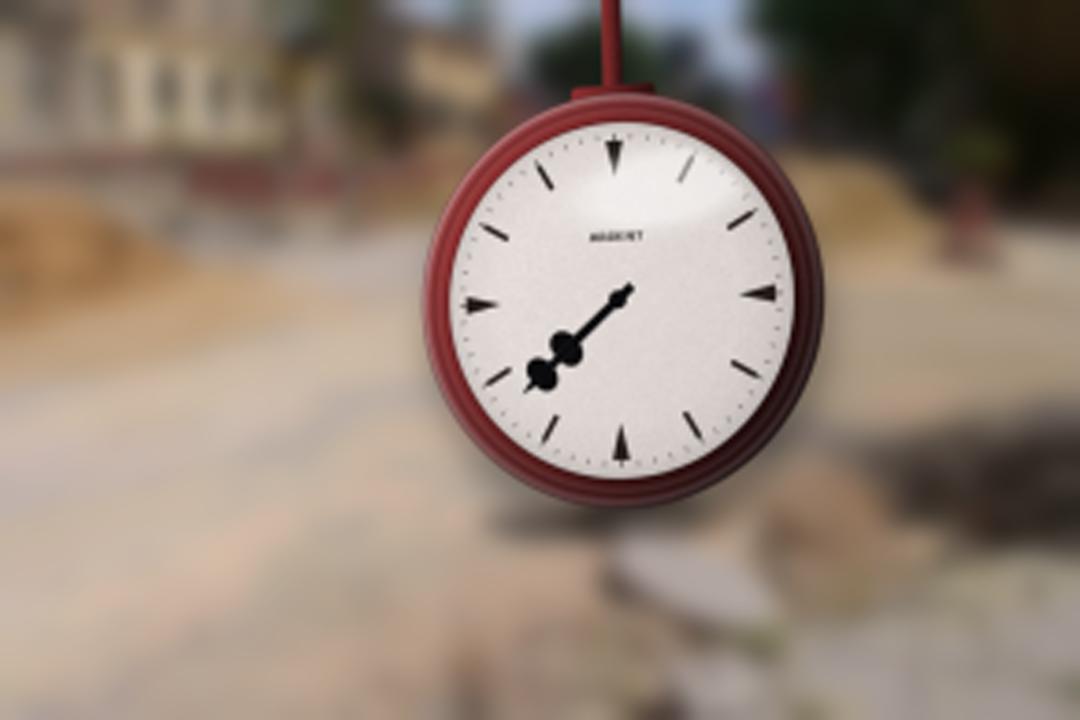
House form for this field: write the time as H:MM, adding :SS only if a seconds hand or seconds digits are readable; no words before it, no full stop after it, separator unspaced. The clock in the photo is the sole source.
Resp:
7:38
